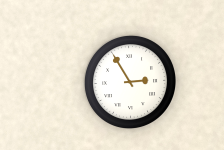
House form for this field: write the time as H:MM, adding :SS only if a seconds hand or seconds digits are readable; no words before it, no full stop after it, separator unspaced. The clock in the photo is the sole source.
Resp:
2:55
